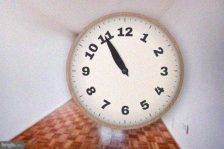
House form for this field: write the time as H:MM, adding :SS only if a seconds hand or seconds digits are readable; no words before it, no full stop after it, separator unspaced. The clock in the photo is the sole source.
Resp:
10:55
